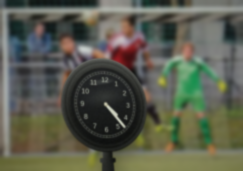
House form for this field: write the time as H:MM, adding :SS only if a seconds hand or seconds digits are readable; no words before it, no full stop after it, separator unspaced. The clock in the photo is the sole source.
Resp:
4:23
